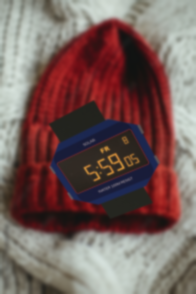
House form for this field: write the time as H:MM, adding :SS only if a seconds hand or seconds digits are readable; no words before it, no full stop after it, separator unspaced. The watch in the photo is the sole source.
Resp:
5:59
